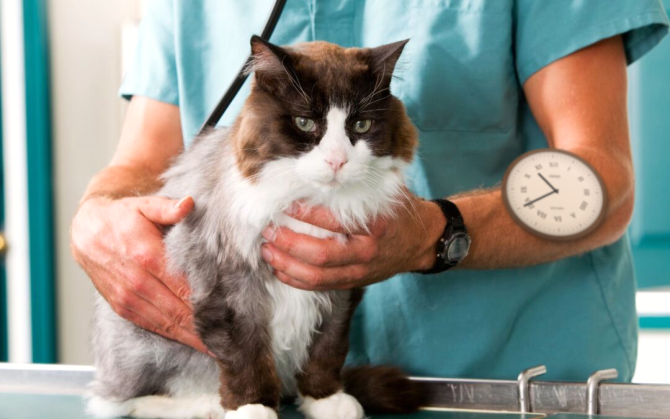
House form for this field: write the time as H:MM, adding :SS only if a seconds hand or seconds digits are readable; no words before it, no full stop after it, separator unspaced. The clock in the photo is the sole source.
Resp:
10:40
